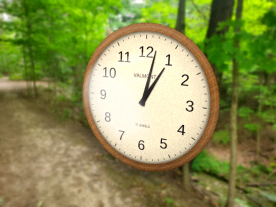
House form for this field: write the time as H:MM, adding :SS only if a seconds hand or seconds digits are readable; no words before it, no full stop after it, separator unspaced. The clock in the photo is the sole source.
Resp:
1:02
